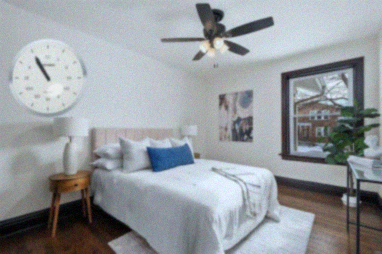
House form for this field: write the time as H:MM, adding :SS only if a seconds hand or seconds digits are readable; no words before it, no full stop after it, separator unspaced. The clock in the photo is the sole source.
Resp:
10:55
